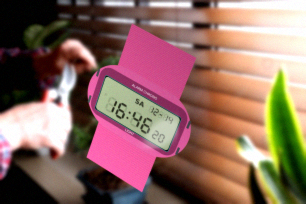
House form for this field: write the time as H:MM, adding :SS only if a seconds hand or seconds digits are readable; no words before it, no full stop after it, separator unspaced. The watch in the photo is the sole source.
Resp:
16:46:20
